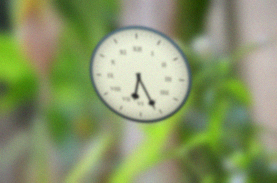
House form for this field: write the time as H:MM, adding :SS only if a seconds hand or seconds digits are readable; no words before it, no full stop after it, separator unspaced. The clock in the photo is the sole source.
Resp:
6:26
